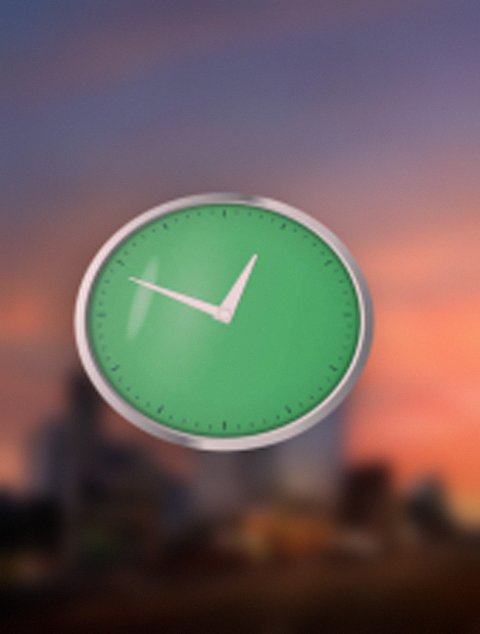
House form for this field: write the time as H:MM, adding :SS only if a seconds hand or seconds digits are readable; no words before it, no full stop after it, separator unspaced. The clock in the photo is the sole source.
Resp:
12:49
